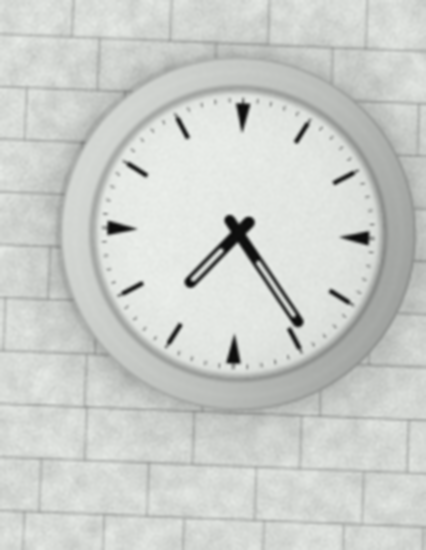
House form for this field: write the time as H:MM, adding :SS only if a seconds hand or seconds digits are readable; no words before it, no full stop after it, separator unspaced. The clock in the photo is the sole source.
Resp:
7:24
